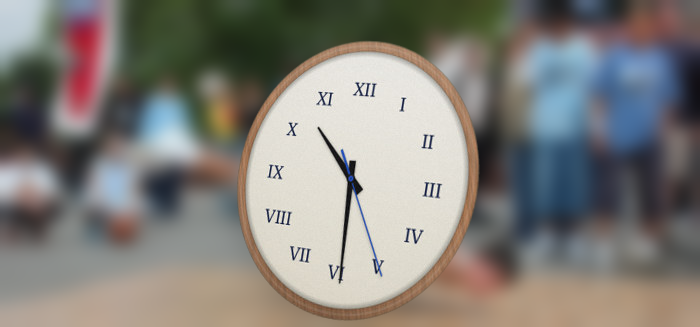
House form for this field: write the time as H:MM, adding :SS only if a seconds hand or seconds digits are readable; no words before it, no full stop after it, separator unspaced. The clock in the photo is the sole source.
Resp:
10:29:25
